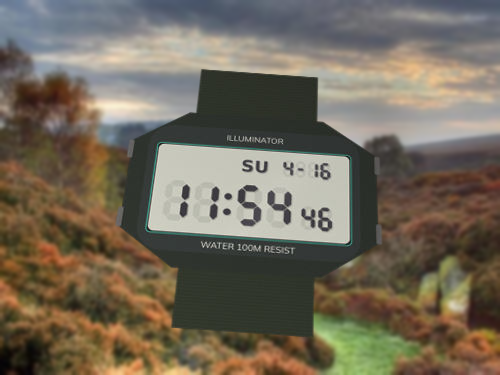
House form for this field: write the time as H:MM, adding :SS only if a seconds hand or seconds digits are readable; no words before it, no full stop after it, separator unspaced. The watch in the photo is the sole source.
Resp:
11:54:46
